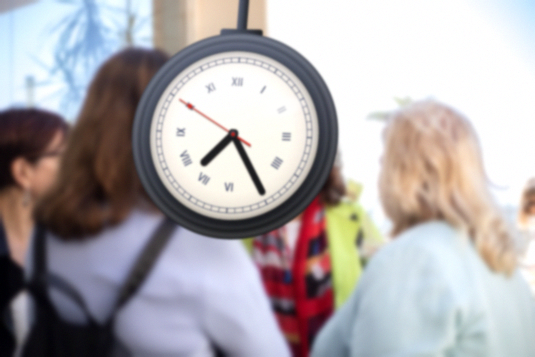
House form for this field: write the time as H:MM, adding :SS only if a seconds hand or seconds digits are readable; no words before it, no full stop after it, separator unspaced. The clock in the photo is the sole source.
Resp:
7:24:50
